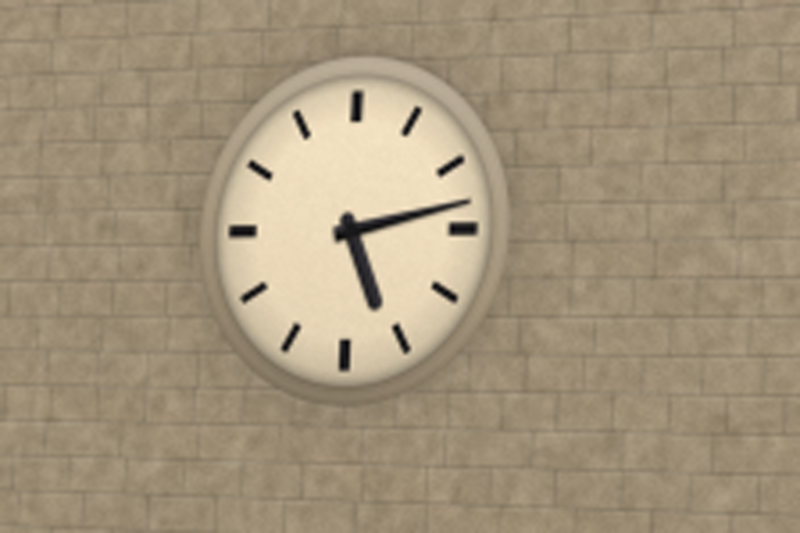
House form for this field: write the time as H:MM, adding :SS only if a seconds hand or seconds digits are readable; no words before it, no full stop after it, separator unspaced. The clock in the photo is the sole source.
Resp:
5:13
